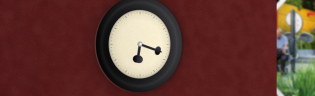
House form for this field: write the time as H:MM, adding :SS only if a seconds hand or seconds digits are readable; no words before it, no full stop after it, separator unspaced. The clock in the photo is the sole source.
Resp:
6:18
